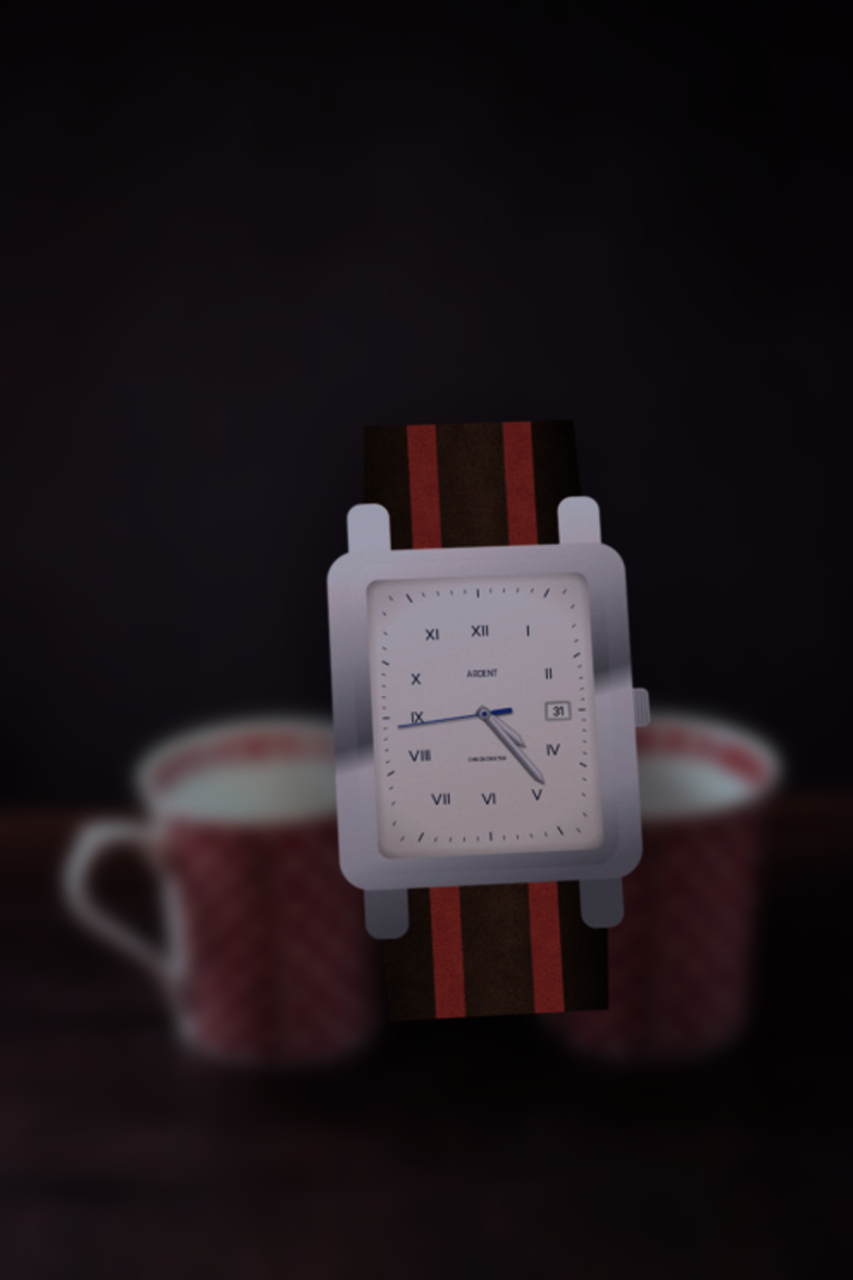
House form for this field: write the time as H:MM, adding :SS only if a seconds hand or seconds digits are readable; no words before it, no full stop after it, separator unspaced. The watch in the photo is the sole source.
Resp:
4:23:44
